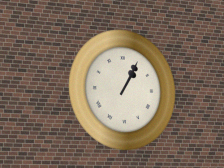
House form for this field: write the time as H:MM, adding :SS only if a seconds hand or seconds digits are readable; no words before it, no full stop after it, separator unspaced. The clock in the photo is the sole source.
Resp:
1:05
